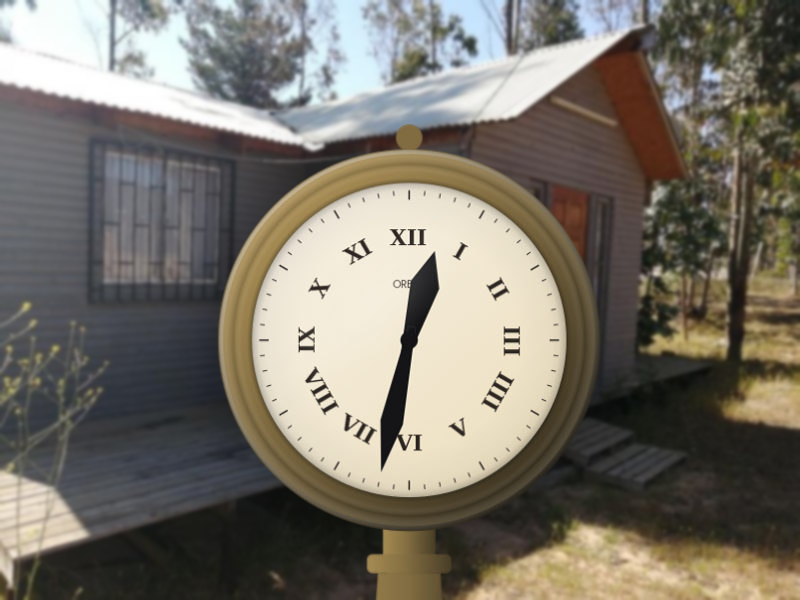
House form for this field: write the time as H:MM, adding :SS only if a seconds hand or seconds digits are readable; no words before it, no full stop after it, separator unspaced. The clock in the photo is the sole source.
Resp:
12:32
